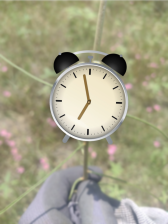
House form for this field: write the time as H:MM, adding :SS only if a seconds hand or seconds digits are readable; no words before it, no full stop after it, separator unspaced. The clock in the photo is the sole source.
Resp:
6:58
